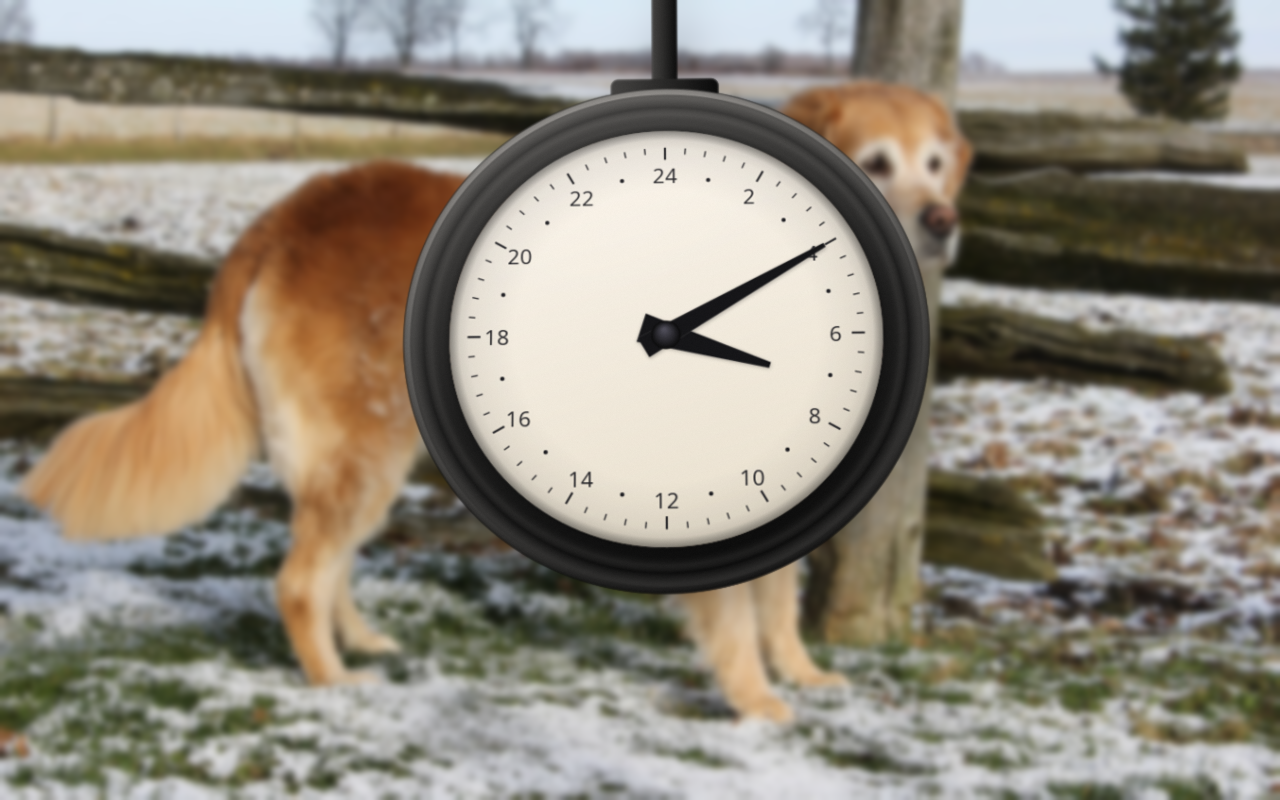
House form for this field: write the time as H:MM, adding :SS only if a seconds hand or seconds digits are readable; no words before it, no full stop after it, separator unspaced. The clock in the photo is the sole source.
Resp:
7:10
